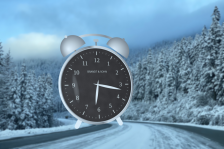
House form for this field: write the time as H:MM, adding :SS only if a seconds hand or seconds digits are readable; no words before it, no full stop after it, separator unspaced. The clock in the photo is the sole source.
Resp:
6:17
